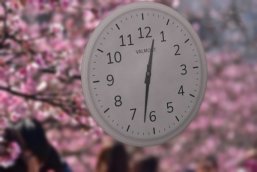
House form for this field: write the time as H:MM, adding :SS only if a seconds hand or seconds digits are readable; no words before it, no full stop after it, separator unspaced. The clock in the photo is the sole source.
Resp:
12:32
